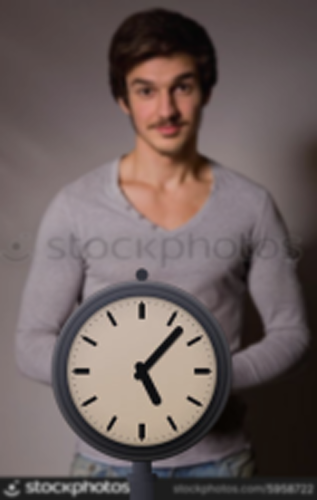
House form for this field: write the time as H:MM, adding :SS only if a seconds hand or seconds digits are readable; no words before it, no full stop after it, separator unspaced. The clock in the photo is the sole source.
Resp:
5:07
